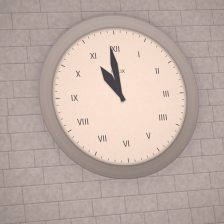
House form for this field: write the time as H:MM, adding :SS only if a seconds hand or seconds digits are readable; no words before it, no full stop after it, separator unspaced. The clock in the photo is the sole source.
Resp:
10:59
